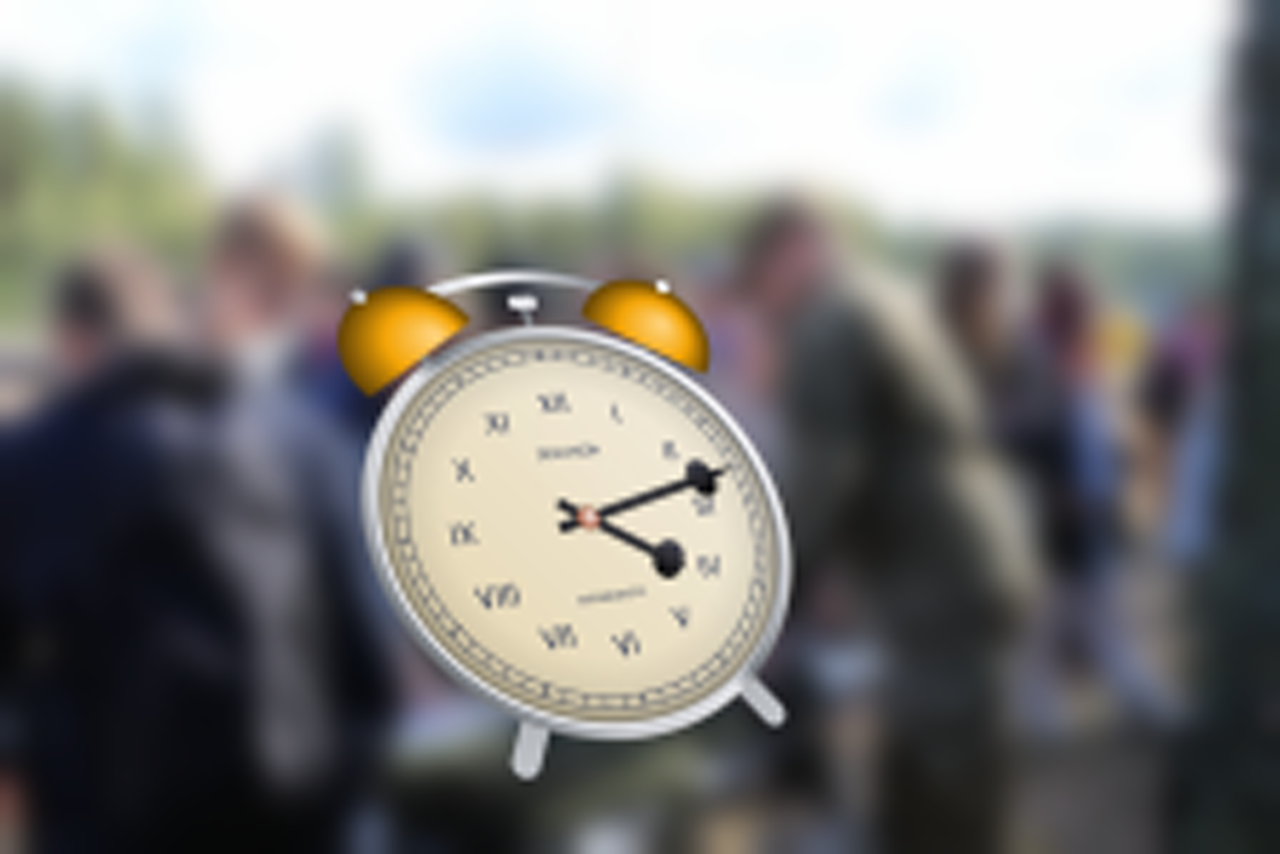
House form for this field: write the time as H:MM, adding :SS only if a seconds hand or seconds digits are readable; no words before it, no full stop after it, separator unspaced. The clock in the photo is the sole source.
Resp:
4:13
